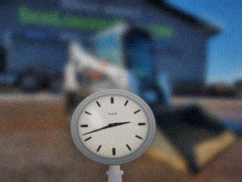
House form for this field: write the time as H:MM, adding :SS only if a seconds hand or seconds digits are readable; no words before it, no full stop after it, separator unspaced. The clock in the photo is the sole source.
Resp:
2:42
